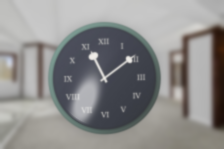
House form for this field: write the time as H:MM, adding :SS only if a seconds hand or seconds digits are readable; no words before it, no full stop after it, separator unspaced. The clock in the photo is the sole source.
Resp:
11:09
